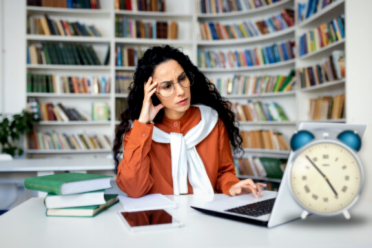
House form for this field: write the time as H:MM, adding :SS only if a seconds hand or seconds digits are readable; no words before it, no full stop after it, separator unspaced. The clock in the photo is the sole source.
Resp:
4:53
